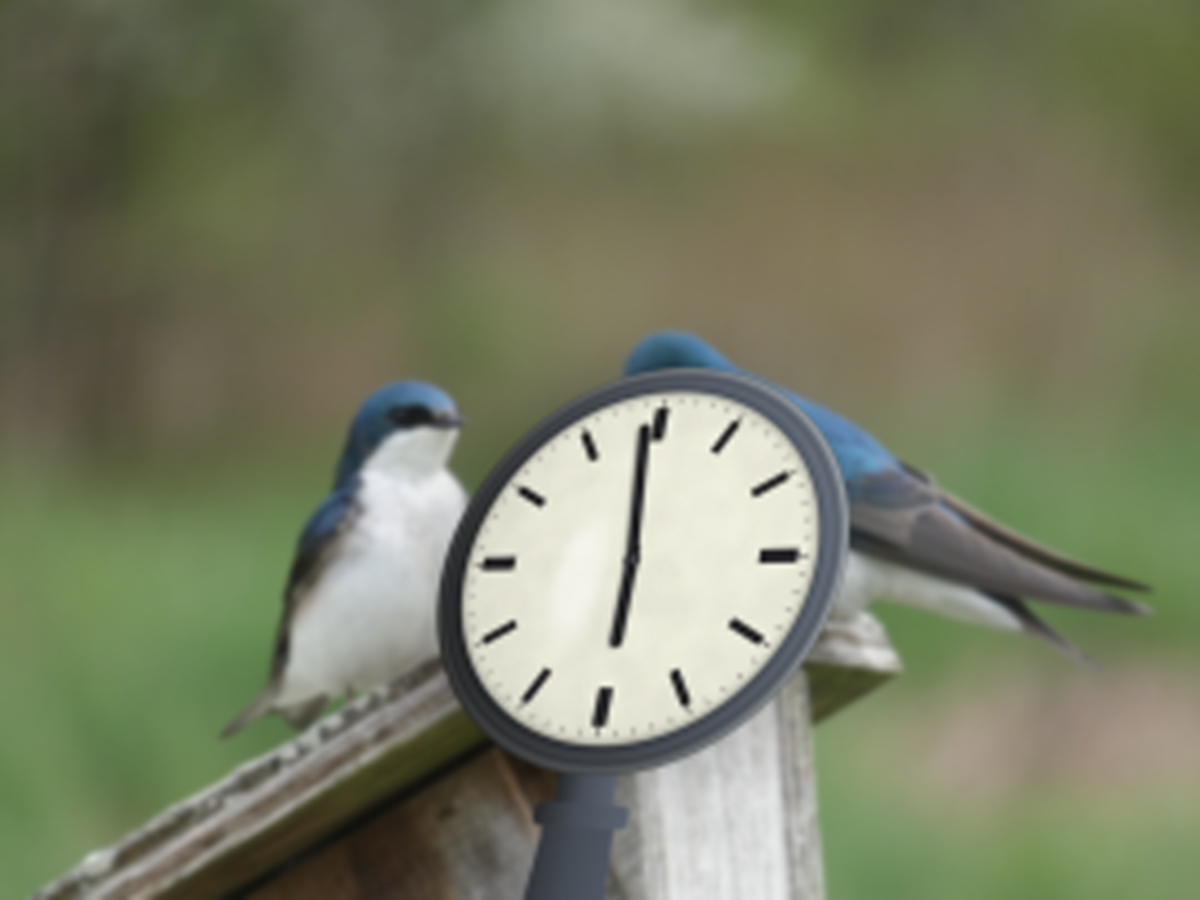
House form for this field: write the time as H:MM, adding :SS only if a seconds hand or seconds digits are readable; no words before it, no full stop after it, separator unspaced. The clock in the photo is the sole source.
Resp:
5:59
